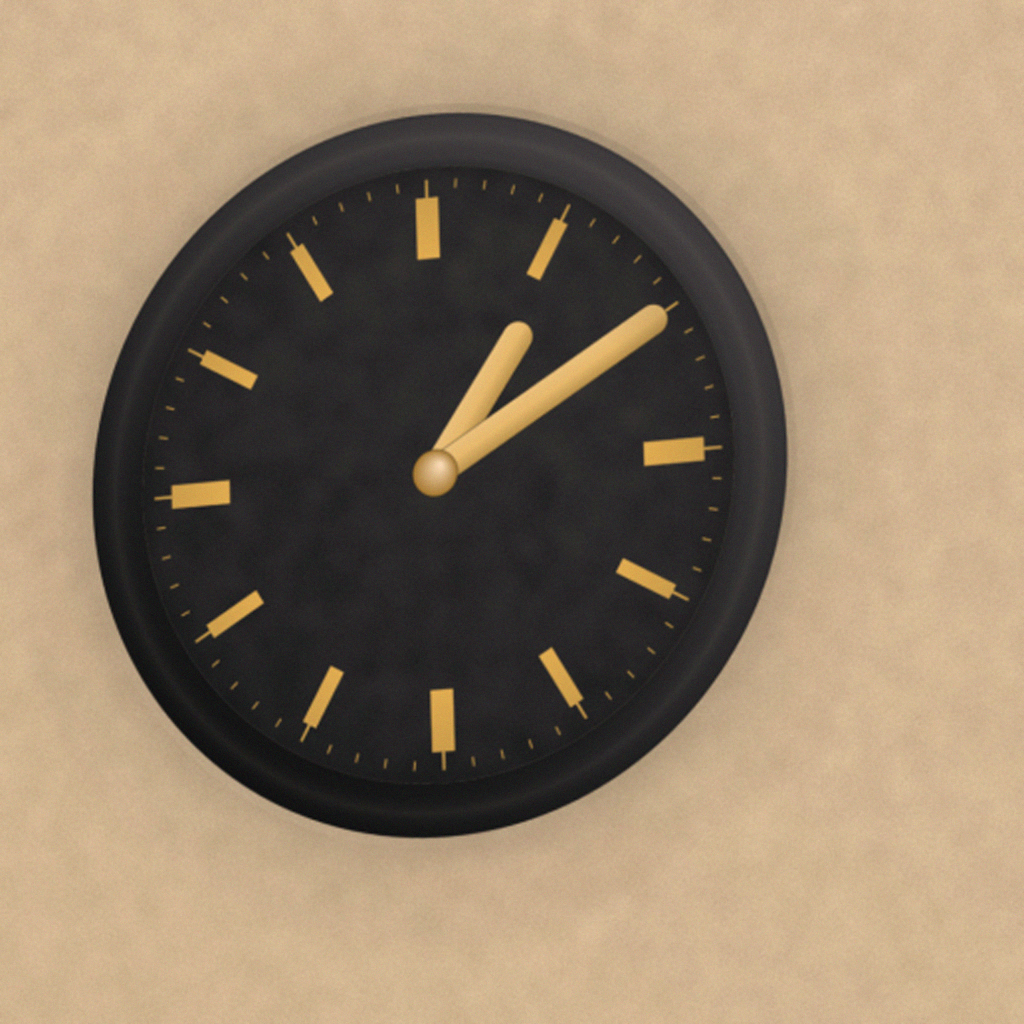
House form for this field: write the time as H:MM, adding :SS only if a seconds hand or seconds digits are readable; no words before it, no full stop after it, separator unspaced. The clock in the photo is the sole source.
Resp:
1:10
